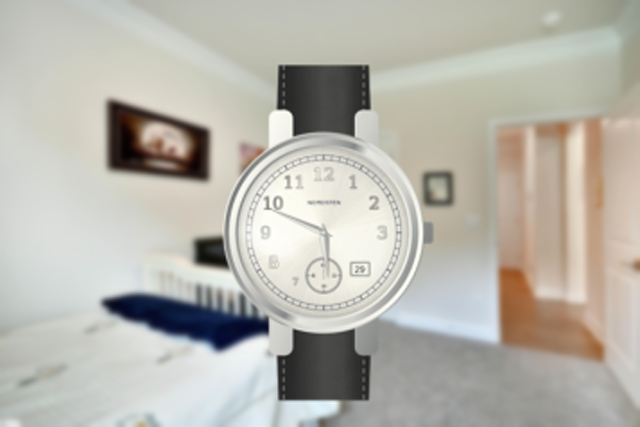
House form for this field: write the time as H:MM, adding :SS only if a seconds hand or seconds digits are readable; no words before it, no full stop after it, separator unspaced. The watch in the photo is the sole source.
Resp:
5:49
